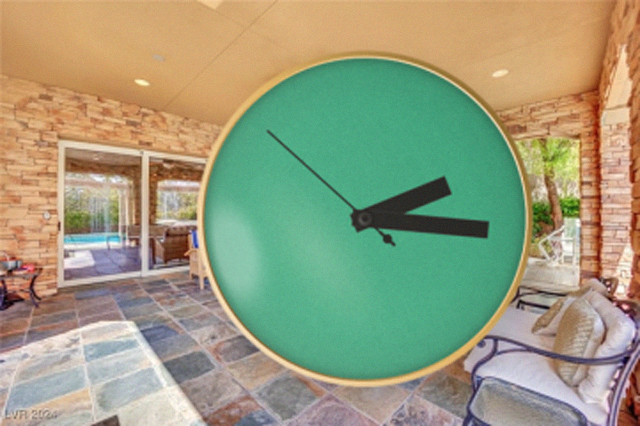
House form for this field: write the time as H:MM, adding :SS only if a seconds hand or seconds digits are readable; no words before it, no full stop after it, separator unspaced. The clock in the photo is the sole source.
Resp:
2:15:52
